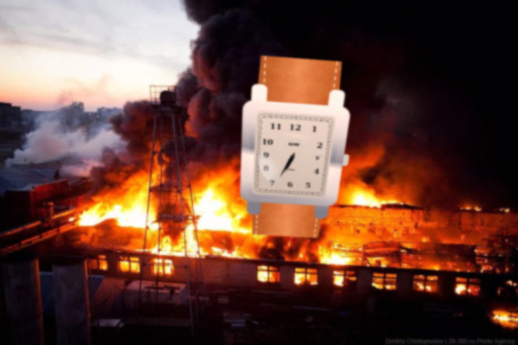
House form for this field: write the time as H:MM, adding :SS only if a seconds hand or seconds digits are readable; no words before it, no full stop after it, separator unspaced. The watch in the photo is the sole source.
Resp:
6:34
